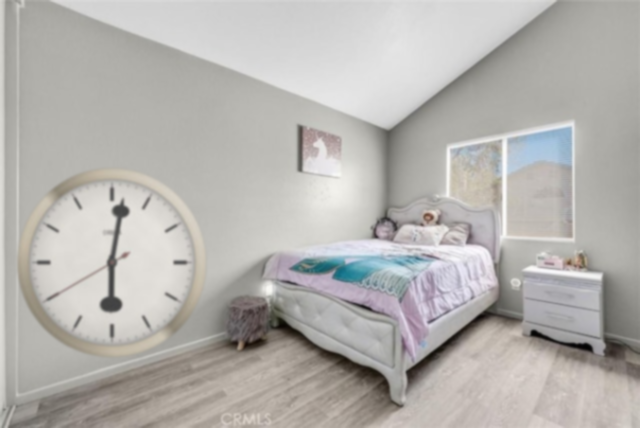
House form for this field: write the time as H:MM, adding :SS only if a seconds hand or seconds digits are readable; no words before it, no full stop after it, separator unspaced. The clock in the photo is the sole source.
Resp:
6:01:40
